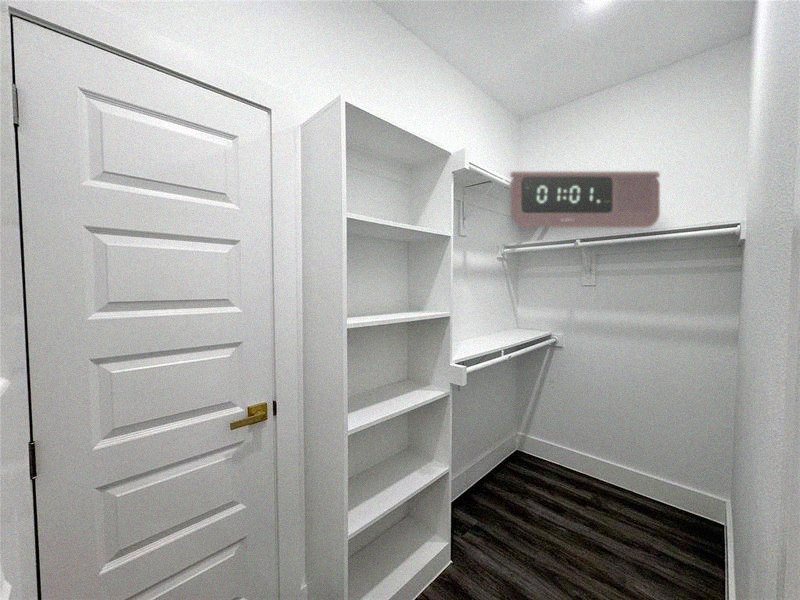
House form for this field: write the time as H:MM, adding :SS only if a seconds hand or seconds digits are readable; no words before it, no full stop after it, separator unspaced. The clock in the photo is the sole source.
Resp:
1:01
